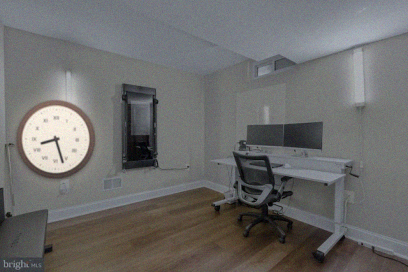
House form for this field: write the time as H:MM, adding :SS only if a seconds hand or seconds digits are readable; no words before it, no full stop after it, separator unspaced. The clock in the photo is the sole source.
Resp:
8:27
